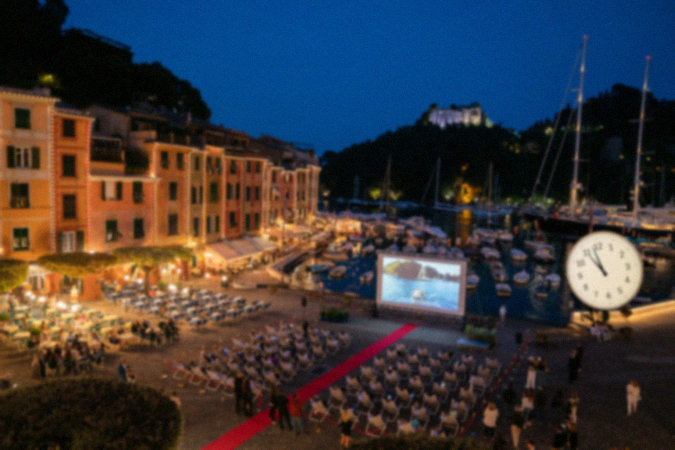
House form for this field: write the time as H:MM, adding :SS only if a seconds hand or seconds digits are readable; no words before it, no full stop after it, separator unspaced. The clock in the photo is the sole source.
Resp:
10:58
